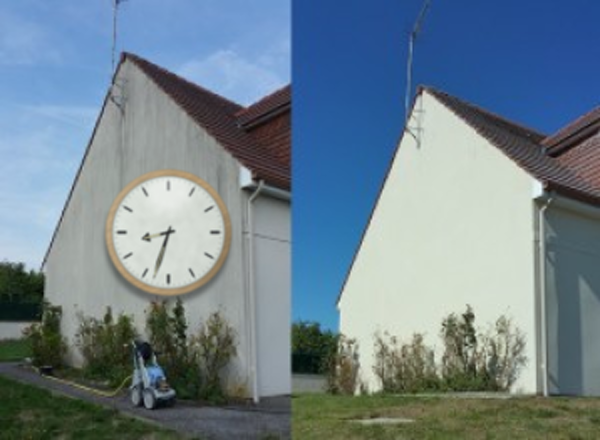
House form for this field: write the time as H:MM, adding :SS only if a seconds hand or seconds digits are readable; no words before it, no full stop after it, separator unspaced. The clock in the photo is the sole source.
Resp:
8:33
